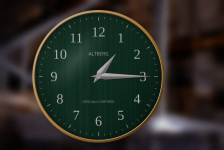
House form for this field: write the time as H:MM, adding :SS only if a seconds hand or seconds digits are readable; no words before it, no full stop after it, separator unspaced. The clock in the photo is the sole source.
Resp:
1:15
